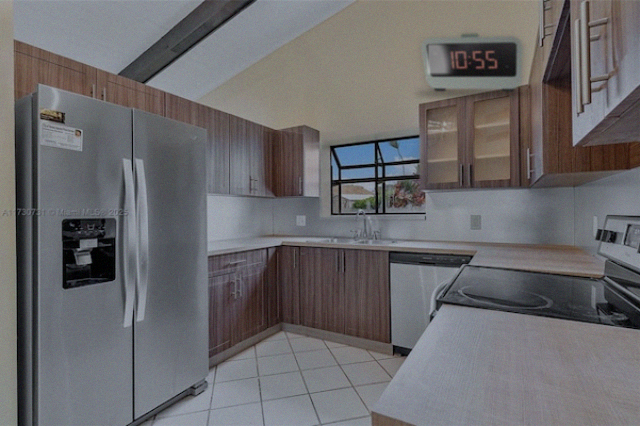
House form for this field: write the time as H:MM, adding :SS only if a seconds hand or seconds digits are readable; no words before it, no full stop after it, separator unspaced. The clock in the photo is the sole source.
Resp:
10:55
